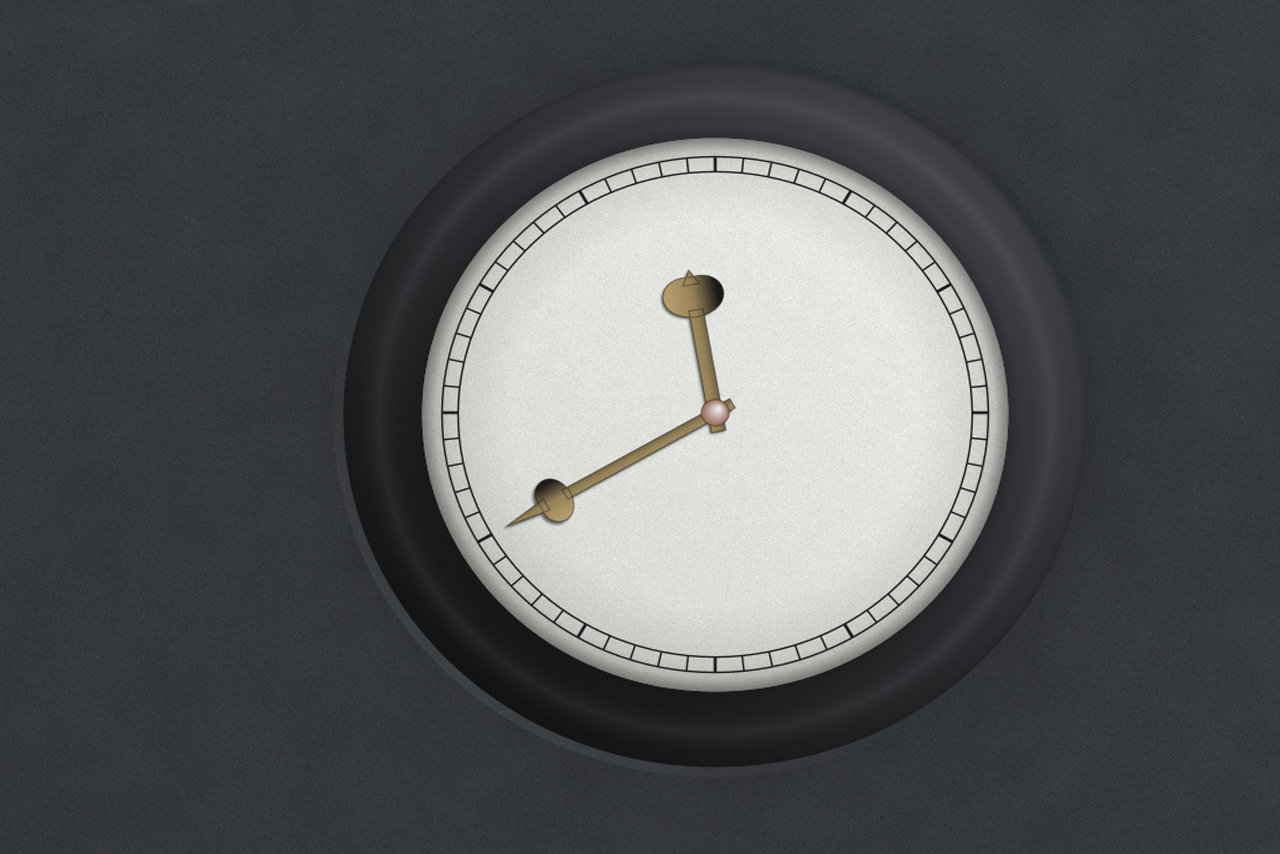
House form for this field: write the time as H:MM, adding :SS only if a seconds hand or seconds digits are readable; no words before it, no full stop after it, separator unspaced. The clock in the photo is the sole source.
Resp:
11:40
